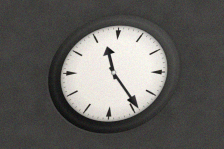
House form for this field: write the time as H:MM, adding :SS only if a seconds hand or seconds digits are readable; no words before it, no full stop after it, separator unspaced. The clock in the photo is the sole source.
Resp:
11:24
